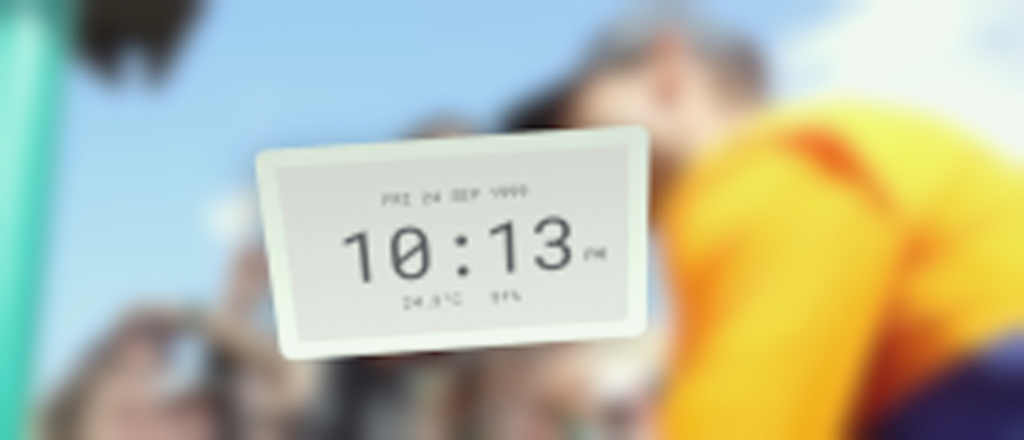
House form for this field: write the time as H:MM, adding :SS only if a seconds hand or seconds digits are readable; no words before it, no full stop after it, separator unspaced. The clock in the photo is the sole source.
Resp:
10:13
